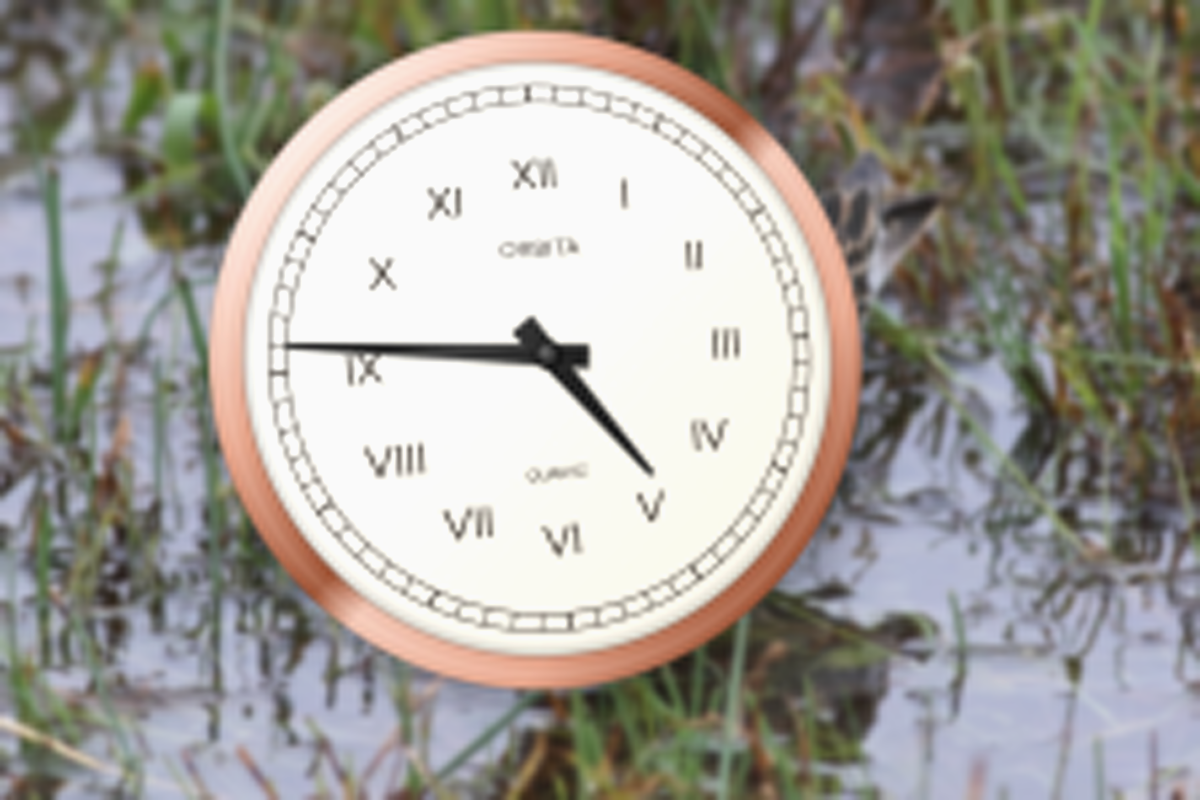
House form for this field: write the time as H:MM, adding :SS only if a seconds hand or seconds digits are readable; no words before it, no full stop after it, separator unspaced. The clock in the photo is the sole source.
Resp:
4:46
